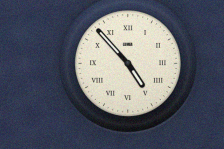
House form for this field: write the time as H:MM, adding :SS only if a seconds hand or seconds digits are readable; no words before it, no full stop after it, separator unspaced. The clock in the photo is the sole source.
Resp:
4:53
